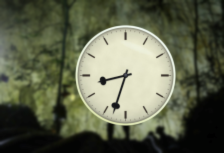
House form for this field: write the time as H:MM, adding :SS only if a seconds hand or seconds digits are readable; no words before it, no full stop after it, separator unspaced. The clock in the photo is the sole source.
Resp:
8:33
